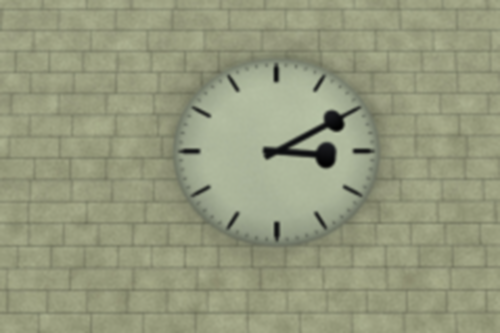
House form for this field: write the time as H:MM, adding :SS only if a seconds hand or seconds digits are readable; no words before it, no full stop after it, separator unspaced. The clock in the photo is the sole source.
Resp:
3:10
